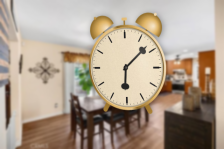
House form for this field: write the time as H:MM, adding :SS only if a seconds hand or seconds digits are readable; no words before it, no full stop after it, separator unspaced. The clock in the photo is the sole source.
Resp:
6:08
